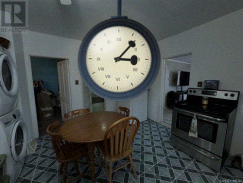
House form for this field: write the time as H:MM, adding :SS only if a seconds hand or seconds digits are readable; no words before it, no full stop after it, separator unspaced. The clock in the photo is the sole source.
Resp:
3:07
